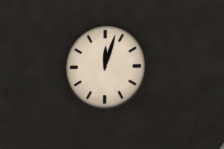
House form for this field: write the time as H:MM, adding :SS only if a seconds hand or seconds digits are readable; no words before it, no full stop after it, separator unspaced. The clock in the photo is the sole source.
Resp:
12:03
